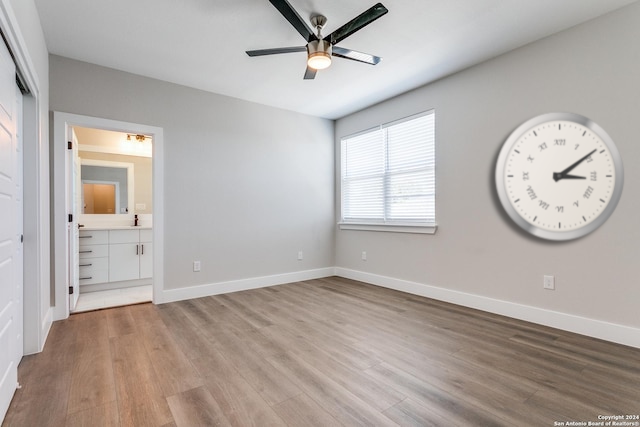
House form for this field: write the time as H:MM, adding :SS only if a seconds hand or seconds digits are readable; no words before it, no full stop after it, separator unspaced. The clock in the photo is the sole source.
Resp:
3:09
